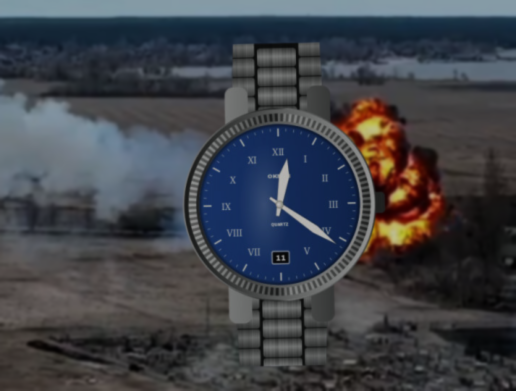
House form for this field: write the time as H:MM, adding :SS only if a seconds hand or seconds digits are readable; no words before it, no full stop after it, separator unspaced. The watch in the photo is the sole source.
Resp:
12:21
